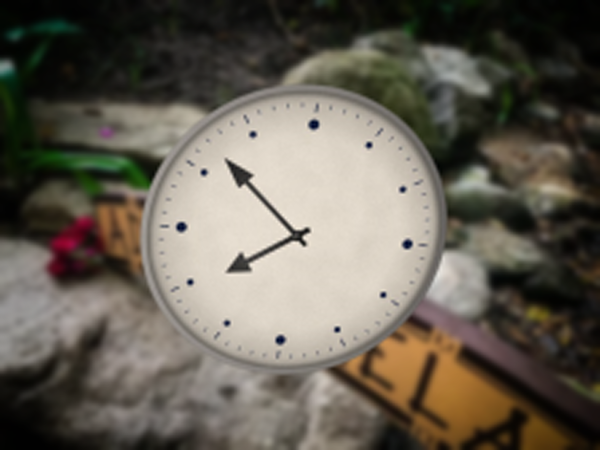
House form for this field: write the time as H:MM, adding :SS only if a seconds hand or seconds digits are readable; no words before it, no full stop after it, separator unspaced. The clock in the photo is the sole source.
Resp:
7:52
